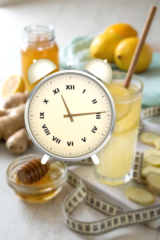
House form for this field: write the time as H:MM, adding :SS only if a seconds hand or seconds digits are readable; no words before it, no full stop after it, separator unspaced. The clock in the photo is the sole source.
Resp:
11:14
